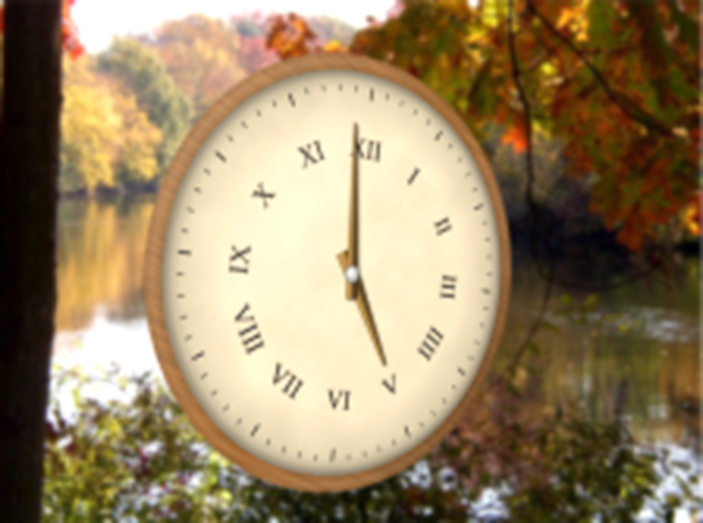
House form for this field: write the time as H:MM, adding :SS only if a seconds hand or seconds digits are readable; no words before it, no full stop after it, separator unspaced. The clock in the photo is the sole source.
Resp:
4:59
